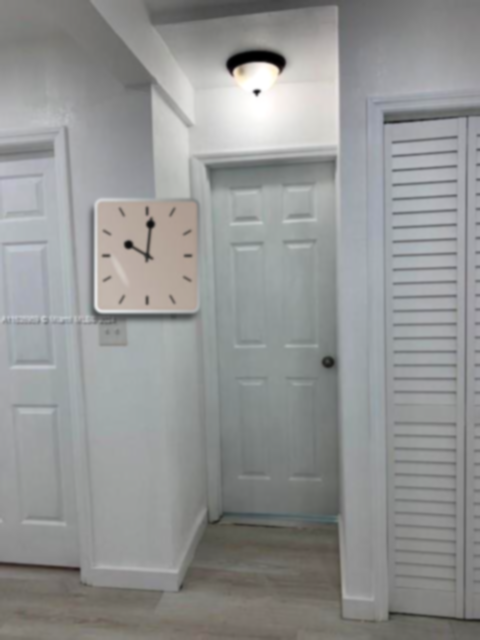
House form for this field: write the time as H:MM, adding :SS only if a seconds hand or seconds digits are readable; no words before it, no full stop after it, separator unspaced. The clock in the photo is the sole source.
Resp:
10:01
